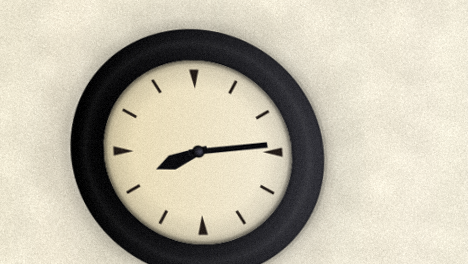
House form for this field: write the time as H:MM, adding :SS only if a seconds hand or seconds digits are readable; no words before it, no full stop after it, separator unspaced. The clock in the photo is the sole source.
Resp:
8:14
